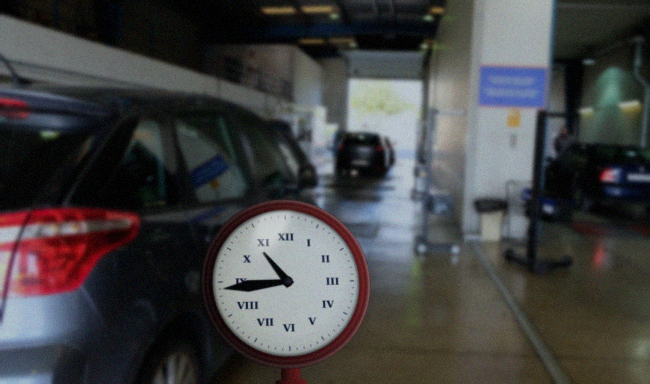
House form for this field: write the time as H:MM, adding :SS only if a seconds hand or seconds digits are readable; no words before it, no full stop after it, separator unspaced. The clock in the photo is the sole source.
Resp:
10:44
